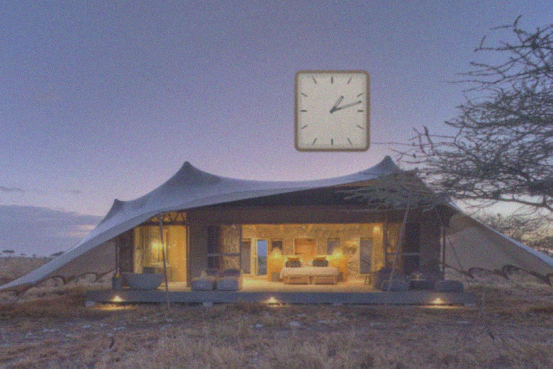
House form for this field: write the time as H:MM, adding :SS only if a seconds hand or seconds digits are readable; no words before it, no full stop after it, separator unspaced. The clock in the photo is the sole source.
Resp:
1:12
